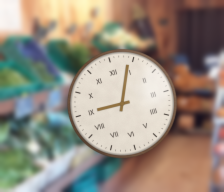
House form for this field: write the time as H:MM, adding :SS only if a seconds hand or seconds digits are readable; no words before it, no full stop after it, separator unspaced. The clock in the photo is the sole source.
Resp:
9:04
